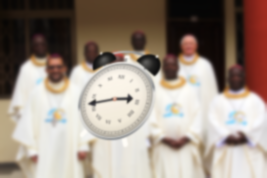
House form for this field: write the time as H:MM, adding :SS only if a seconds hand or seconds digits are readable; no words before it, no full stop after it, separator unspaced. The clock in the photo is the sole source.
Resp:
2:42
